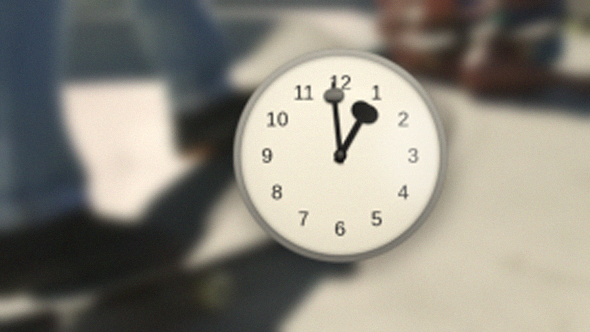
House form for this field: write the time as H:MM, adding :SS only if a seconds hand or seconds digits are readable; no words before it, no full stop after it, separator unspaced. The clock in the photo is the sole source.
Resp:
12:59
